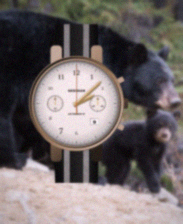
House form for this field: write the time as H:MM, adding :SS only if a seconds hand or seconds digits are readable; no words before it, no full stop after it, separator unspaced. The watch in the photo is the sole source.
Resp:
2:08
